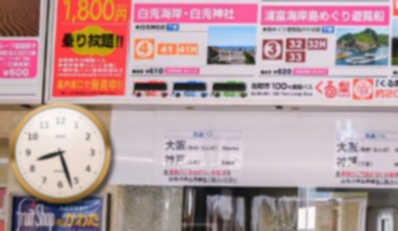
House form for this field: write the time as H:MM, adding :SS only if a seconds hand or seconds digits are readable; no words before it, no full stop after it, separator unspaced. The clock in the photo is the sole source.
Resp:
8:27
